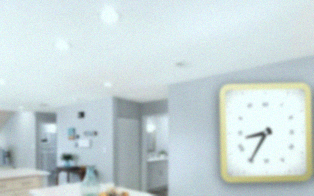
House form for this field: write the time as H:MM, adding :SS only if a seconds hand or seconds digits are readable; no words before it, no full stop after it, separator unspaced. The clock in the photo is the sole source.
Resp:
8:35
